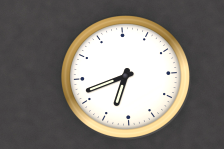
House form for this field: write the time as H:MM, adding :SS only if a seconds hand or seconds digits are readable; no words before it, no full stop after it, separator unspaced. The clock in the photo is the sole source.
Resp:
6:42
